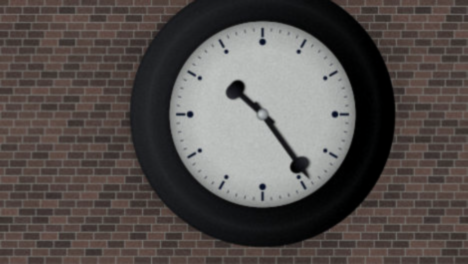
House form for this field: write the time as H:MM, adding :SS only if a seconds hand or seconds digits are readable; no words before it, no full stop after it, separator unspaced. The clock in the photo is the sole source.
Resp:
10:24
